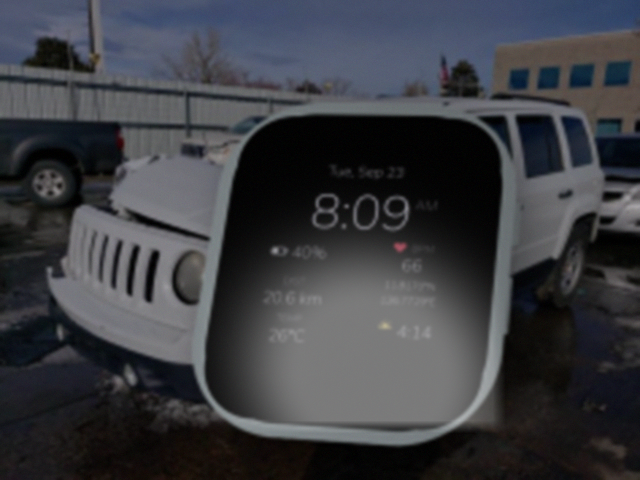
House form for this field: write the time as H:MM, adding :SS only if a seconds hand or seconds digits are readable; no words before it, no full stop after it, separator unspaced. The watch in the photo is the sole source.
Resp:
8:09
